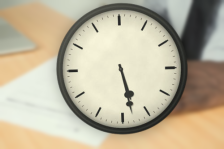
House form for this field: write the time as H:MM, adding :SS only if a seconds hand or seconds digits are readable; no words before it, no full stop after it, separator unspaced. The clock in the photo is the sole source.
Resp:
5:28
